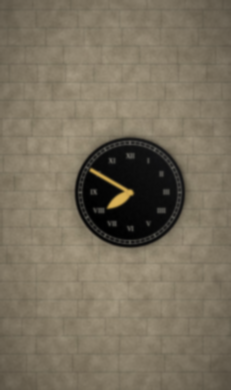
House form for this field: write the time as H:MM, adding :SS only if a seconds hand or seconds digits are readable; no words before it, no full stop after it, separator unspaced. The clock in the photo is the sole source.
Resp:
7:50
